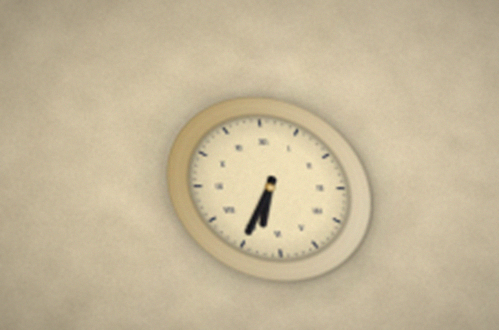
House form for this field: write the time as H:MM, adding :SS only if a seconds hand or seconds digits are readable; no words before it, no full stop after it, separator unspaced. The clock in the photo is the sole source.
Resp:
6:35
